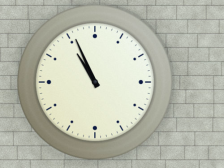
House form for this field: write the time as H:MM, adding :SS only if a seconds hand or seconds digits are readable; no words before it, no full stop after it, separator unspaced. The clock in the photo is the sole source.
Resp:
10:56
